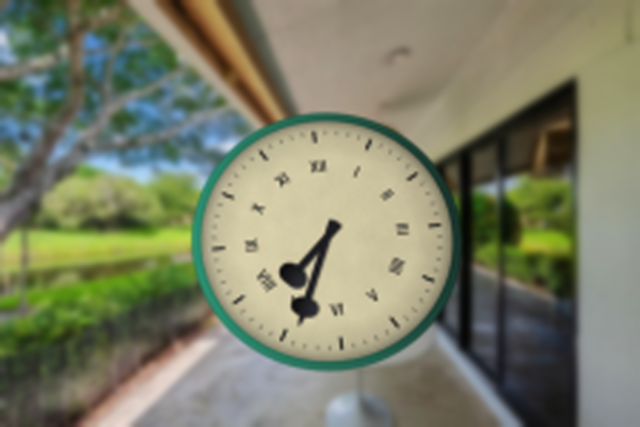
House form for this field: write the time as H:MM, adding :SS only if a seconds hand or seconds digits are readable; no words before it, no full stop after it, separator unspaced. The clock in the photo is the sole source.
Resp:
7:34
